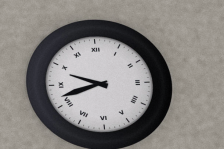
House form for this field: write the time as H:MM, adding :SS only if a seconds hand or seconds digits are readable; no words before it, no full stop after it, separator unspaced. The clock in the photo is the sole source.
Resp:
9:42
